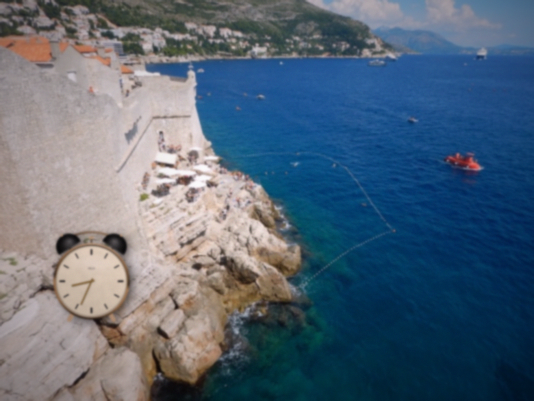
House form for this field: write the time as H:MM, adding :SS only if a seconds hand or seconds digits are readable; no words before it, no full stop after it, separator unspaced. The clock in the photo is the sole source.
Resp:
8:34
